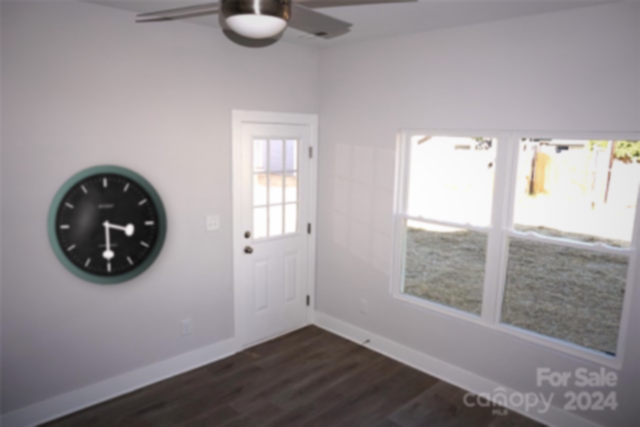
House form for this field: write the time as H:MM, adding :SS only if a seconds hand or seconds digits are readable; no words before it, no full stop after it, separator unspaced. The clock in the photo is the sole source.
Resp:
3:30
